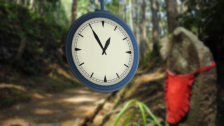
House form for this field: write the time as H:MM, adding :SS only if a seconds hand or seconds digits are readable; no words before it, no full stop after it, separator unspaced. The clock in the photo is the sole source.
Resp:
12:55
